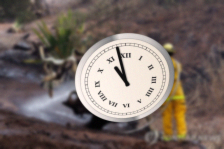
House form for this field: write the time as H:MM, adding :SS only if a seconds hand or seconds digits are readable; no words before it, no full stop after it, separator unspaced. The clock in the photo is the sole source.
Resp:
10:58
